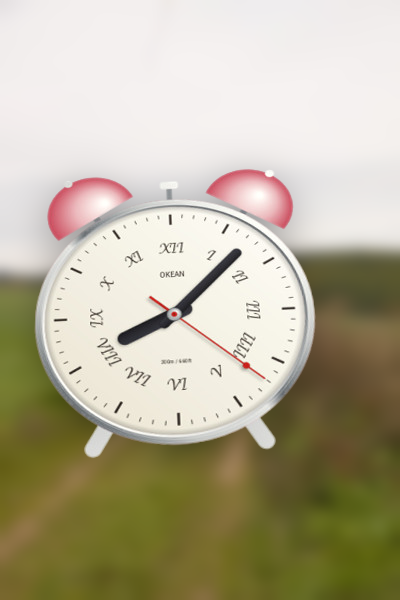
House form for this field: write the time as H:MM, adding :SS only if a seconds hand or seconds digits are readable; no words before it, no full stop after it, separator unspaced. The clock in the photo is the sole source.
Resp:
8:07:22
